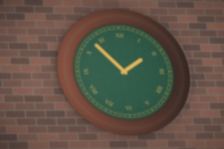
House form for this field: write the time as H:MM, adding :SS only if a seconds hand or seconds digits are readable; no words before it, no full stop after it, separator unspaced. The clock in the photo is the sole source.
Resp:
1:53
